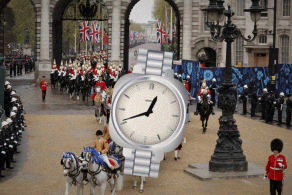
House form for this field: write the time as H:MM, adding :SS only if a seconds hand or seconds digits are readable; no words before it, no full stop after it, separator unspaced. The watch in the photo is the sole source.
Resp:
12:41
